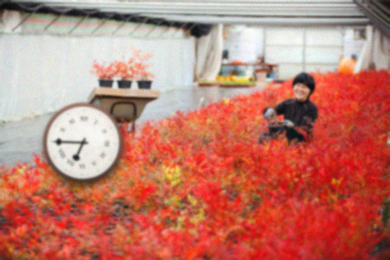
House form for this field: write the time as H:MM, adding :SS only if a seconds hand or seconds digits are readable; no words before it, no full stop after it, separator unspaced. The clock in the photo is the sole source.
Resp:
6:45
